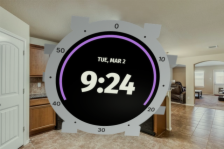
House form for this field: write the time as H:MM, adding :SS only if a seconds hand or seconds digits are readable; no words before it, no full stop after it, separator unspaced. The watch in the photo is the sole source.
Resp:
9:24
